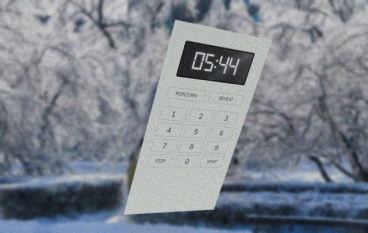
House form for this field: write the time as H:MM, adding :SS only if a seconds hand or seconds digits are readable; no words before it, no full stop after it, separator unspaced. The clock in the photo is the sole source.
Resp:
5:44
